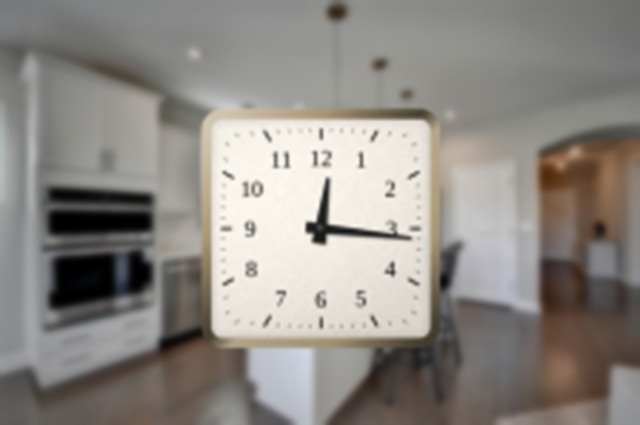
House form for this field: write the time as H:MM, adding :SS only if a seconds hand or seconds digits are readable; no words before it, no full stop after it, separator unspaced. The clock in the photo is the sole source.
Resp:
12:16
